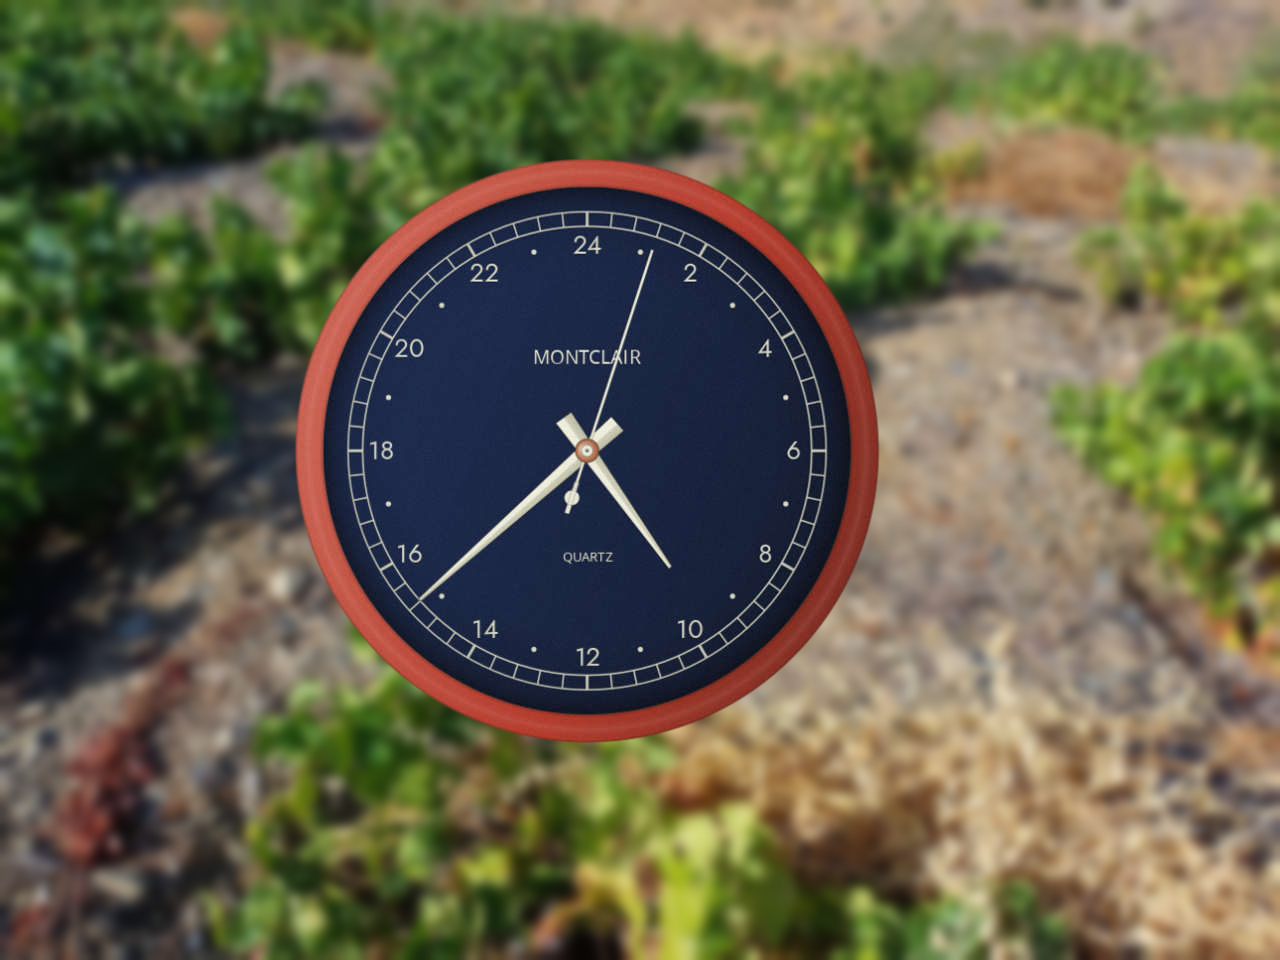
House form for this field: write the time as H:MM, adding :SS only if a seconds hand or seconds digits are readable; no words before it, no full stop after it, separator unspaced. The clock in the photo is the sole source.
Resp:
9:38:03
